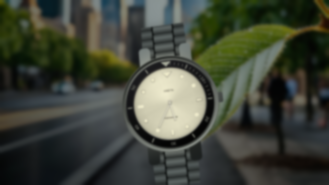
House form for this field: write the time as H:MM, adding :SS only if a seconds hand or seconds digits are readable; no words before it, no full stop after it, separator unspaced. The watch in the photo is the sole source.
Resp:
5:35
